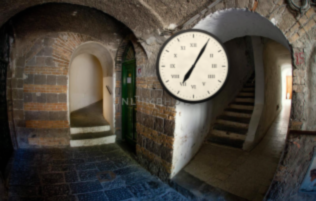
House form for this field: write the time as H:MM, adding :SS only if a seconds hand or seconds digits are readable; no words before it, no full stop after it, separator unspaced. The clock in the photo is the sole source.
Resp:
7:05
